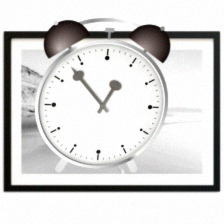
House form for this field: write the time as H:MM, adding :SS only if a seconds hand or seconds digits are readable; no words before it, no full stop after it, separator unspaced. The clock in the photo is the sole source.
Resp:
12:53
